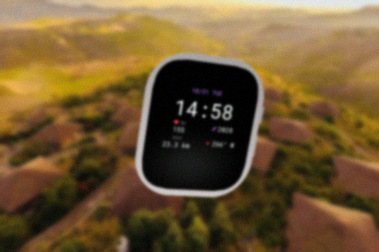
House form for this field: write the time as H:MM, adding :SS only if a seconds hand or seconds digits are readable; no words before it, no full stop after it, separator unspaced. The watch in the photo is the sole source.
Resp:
14:58
